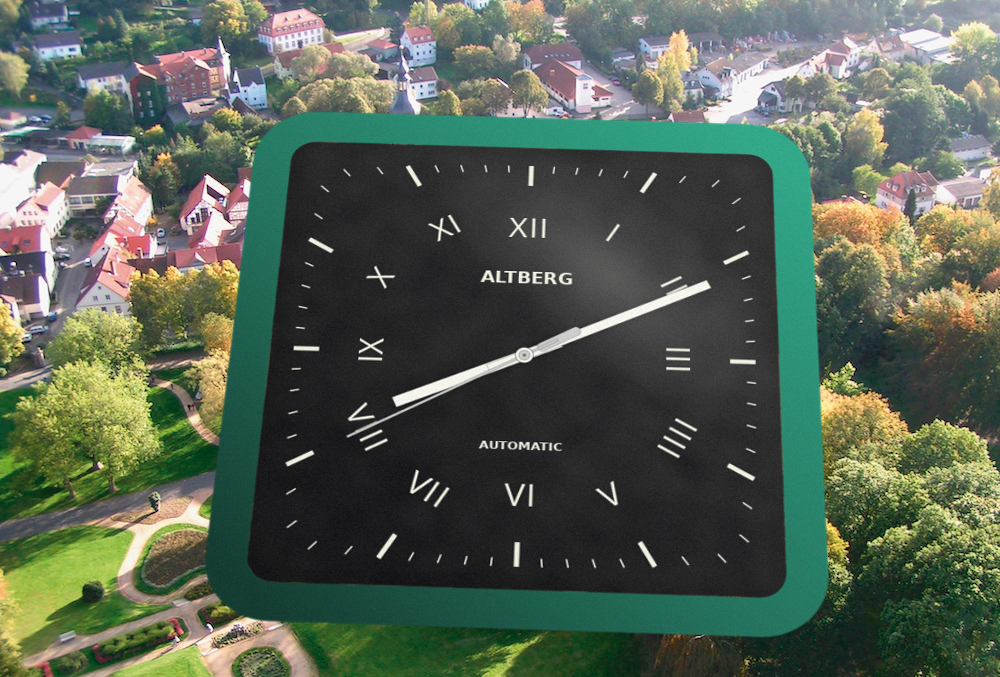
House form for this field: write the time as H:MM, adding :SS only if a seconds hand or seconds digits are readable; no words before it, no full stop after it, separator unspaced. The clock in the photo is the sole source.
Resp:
8:10:40
